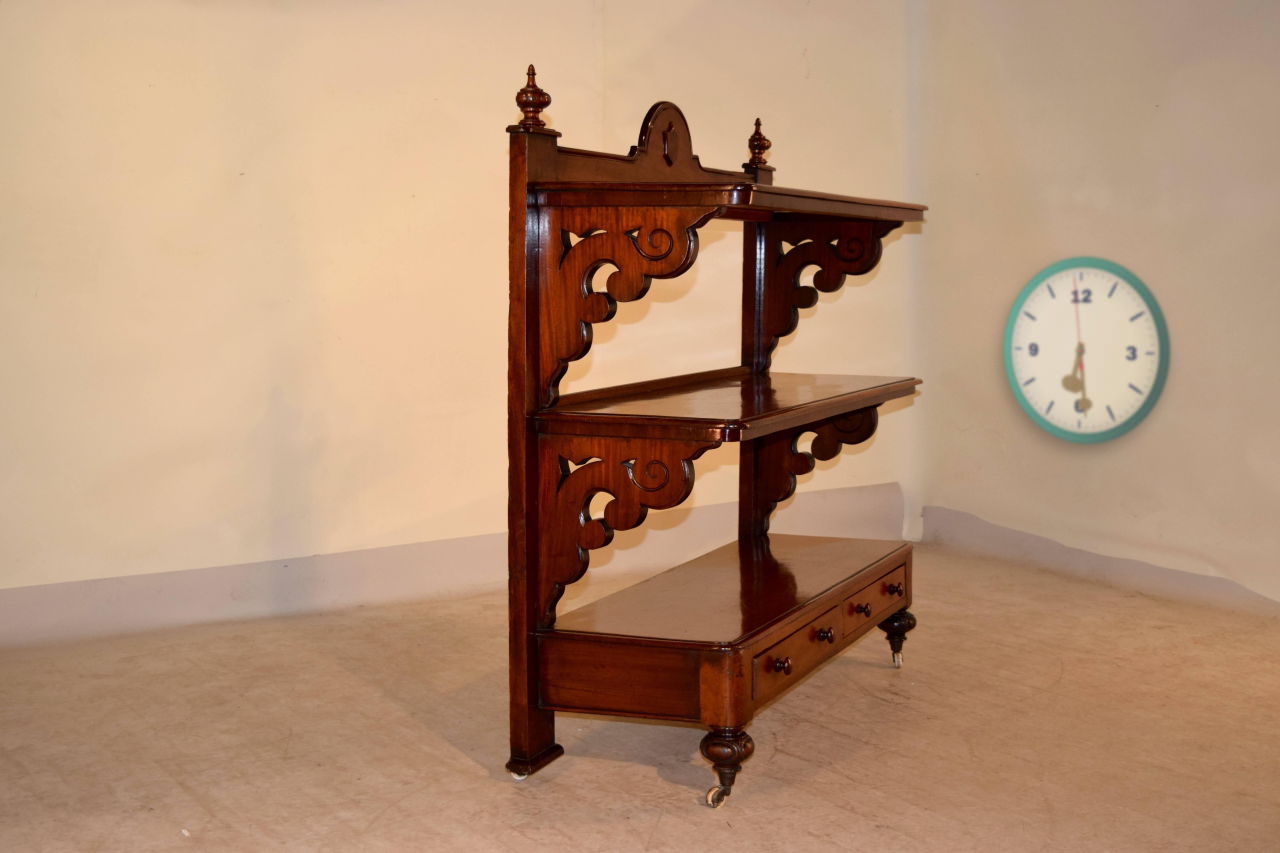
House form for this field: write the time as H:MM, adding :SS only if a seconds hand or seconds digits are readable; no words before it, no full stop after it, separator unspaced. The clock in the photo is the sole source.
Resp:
6:28:59
